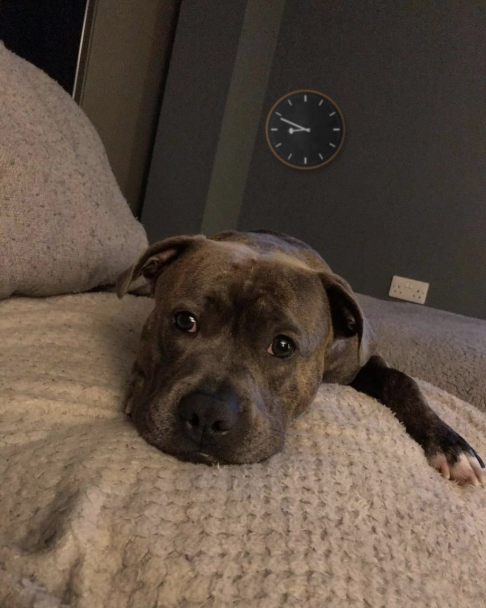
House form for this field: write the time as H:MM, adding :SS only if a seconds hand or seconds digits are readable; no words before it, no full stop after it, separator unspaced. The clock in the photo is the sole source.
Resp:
8:49
